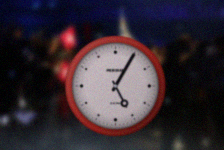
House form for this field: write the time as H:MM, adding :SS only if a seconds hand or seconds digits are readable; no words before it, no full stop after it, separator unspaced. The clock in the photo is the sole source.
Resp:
5:05
